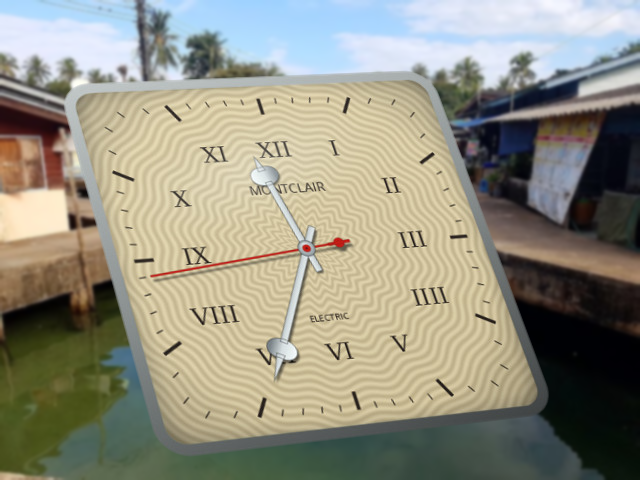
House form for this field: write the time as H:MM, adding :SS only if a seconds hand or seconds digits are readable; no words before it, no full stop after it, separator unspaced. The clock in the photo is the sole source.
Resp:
11:34:44
